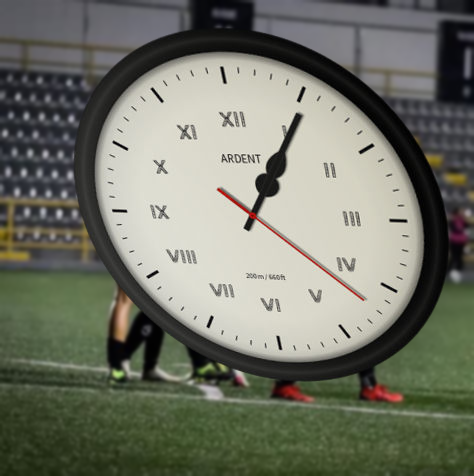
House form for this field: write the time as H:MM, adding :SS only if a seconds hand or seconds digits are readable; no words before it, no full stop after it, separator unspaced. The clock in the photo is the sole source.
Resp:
1:05:22
